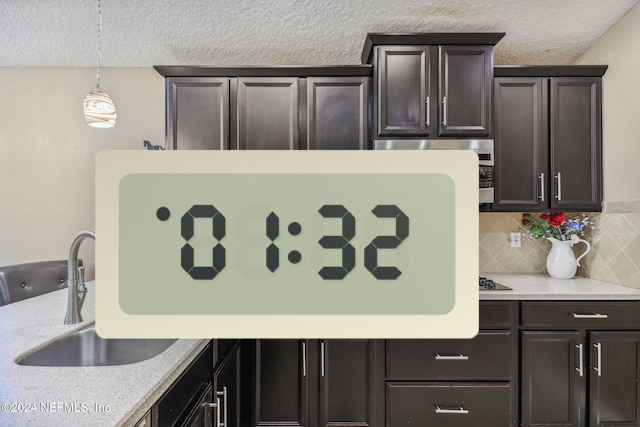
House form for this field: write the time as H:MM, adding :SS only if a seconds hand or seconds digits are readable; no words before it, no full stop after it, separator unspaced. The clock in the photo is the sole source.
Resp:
1:32
